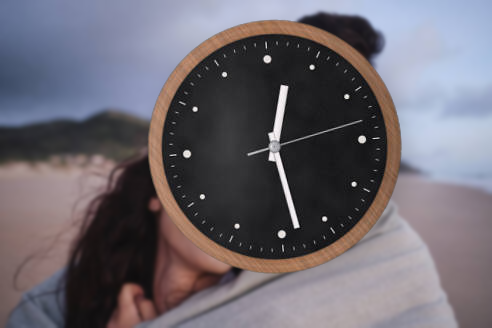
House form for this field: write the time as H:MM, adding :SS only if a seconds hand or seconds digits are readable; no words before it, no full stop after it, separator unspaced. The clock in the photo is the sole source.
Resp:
12:28:13
